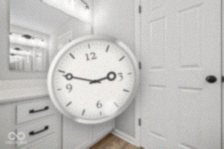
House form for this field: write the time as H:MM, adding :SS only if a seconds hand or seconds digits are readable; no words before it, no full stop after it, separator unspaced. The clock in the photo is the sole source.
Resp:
2:49
